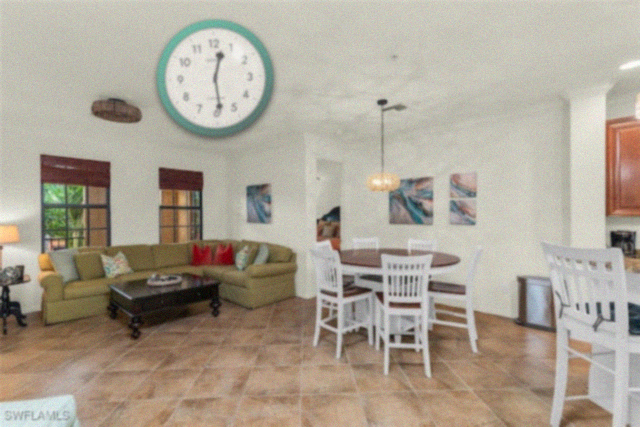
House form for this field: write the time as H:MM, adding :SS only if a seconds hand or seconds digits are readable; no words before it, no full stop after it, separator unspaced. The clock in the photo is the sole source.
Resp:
12:29
